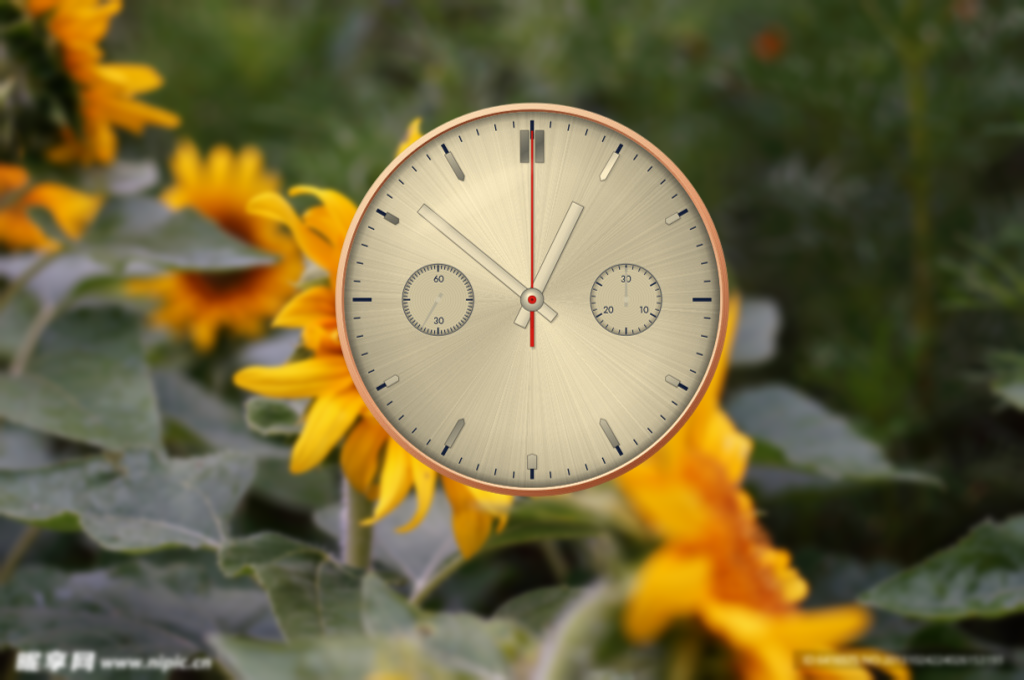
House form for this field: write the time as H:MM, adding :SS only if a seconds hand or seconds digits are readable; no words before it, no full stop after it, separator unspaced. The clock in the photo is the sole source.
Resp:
12:51:35
